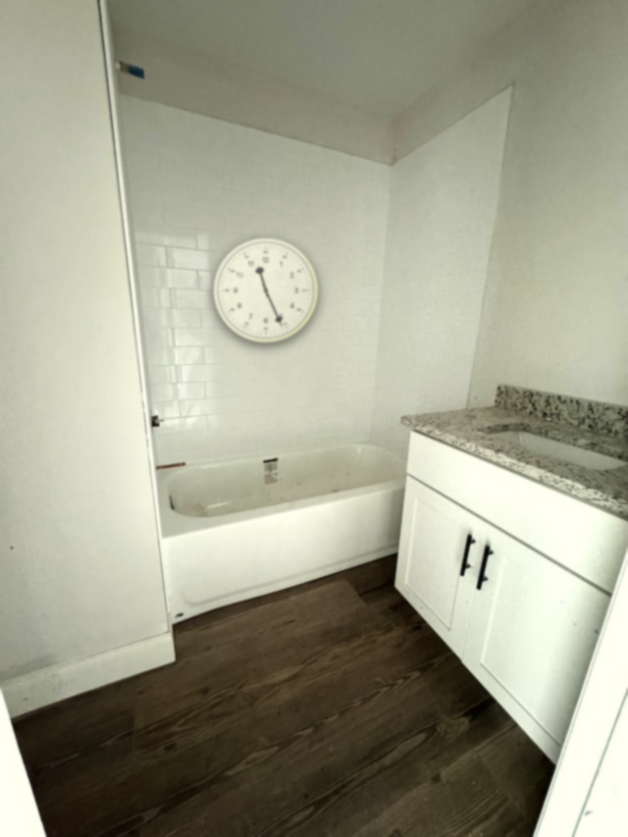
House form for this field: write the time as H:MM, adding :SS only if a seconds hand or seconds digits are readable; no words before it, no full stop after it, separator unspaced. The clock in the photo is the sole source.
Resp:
11:26
